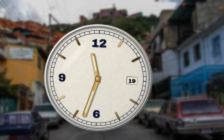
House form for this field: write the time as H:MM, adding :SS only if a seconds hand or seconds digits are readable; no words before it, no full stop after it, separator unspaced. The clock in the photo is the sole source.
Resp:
11:33
